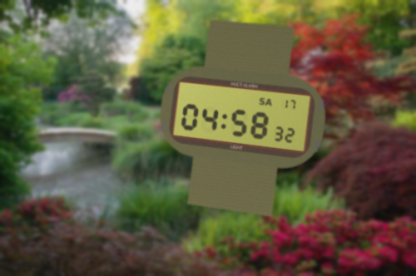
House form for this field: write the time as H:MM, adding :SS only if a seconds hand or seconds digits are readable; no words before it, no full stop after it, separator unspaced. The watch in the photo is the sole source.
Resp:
4:58:32
